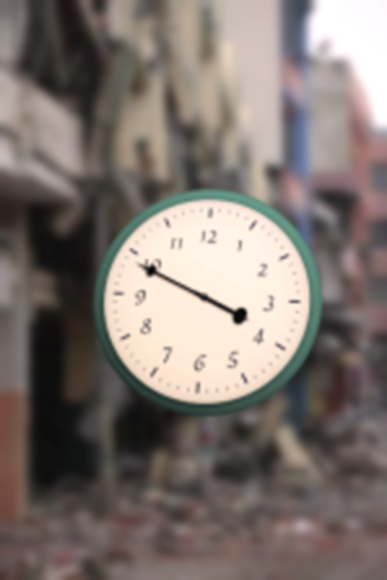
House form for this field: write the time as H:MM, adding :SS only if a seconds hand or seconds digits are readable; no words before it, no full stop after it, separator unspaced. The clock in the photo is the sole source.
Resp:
3:49
